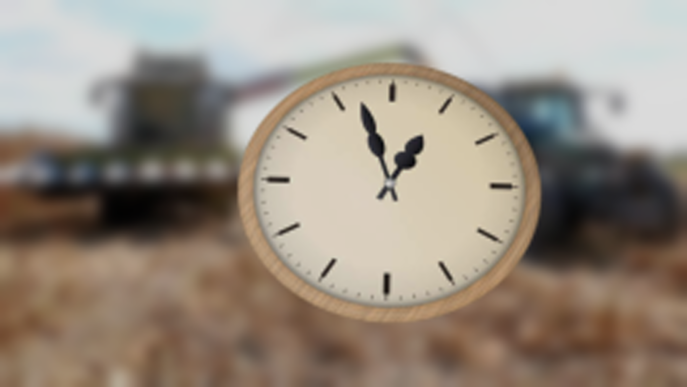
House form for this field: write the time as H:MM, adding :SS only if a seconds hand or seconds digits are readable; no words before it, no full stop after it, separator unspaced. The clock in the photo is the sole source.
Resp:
12:57
